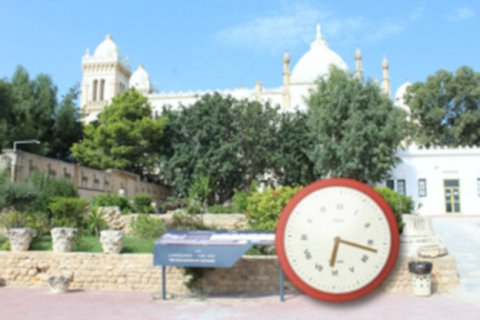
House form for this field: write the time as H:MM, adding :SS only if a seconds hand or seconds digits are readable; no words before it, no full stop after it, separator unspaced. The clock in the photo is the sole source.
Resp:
6:17
